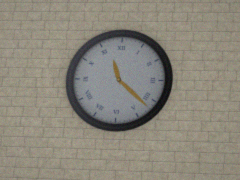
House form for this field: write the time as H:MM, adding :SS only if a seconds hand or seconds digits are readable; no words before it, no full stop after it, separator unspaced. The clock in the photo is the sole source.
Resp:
11:22
